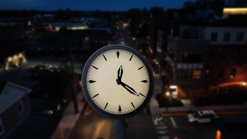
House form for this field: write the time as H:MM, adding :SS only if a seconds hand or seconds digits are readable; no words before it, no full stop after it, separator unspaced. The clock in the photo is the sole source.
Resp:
12:21
